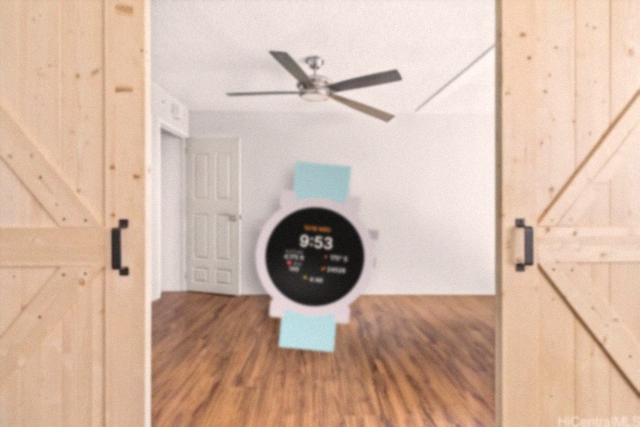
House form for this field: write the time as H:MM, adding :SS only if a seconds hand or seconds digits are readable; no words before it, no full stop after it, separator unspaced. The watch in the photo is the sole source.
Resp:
9:53
